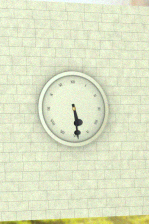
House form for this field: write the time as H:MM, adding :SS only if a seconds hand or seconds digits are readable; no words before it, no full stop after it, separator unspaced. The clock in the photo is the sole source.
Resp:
5:29
